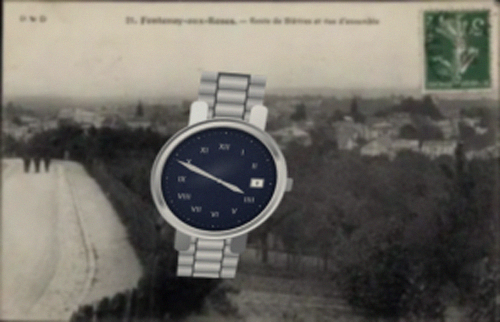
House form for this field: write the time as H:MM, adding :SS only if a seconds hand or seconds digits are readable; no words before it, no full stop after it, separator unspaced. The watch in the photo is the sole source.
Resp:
3:49
